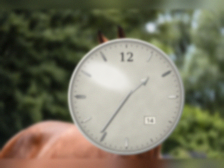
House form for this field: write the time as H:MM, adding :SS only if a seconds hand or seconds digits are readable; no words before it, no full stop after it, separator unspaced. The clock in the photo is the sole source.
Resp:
1:36
